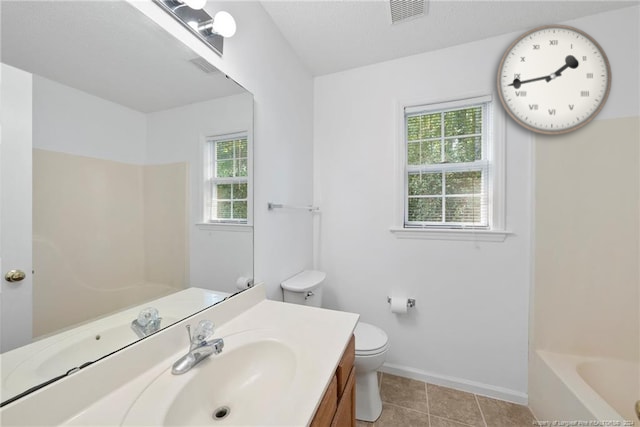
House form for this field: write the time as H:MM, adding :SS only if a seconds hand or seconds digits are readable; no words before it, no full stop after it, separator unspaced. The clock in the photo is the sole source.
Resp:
1:43
